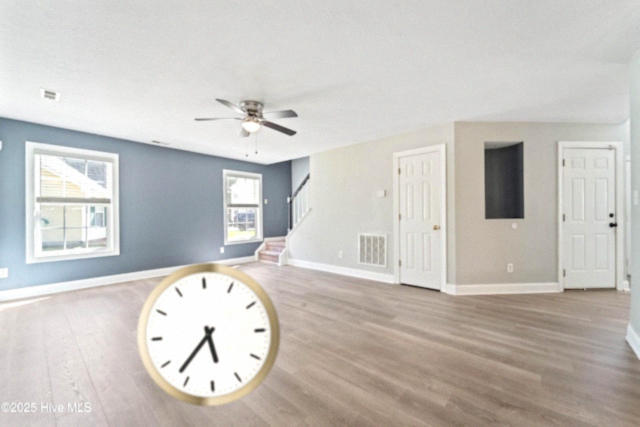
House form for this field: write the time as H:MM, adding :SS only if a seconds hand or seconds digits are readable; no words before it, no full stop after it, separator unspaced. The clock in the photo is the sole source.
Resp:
5:37
